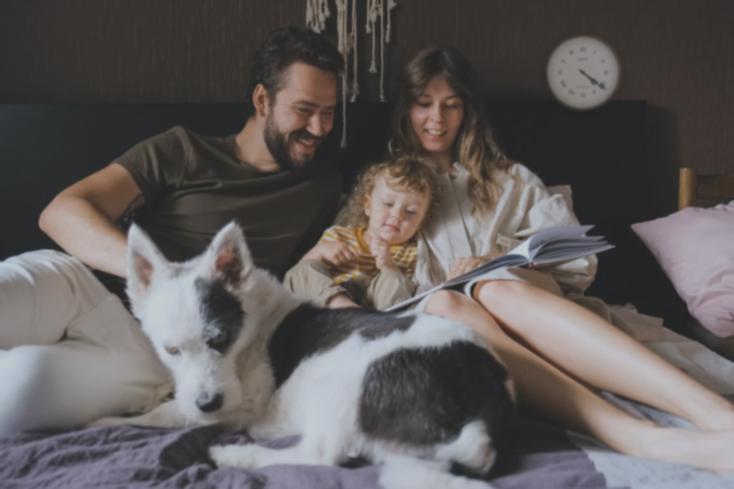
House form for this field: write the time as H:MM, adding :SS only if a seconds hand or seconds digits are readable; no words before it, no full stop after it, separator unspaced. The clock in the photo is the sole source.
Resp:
4:21
